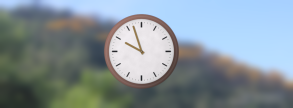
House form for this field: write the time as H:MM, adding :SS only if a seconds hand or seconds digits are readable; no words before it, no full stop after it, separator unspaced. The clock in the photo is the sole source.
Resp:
9:57
